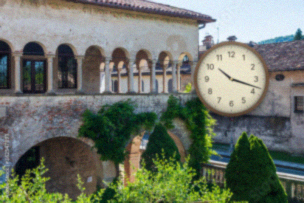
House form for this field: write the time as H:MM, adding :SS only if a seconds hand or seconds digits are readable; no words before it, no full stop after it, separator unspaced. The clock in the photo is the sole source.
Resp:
10:18
